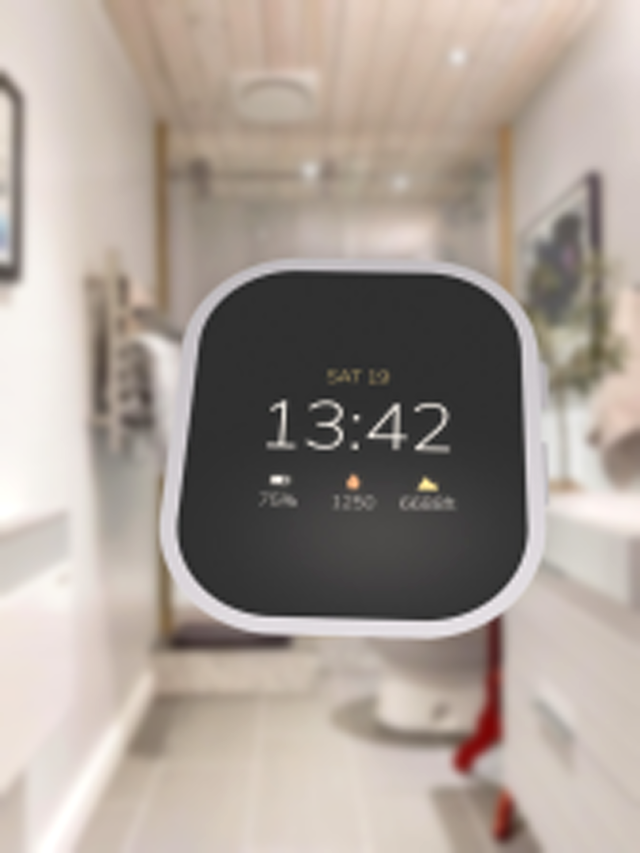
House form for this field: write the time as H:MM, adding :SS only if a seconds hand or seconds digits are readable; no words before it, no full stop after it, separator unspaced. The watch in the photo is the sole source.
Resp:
13:42
